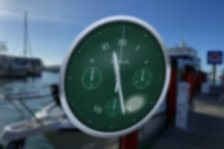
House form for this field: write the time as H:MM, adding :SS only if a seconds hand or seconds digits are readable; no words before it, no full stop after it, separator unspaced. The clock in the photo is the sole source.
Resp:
11:27
